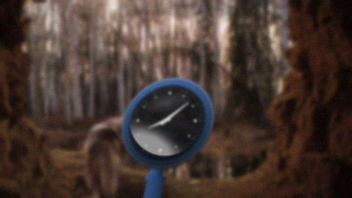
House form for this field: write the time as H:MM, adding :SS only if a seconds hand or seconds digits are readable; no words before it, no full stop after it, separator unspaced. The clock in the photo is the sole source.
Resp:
8:08
